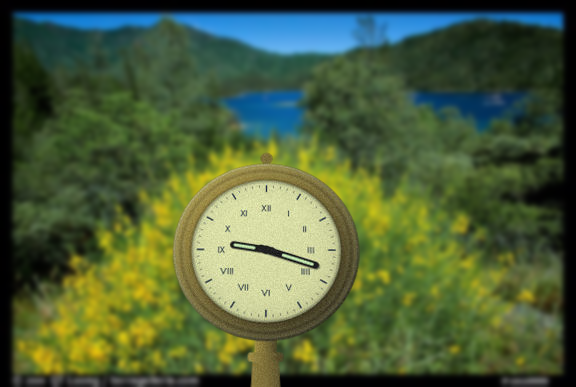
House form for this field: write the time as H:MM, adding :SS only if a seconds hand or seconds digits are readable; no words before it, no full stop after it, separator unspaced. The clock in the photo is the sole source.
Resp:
9:18
